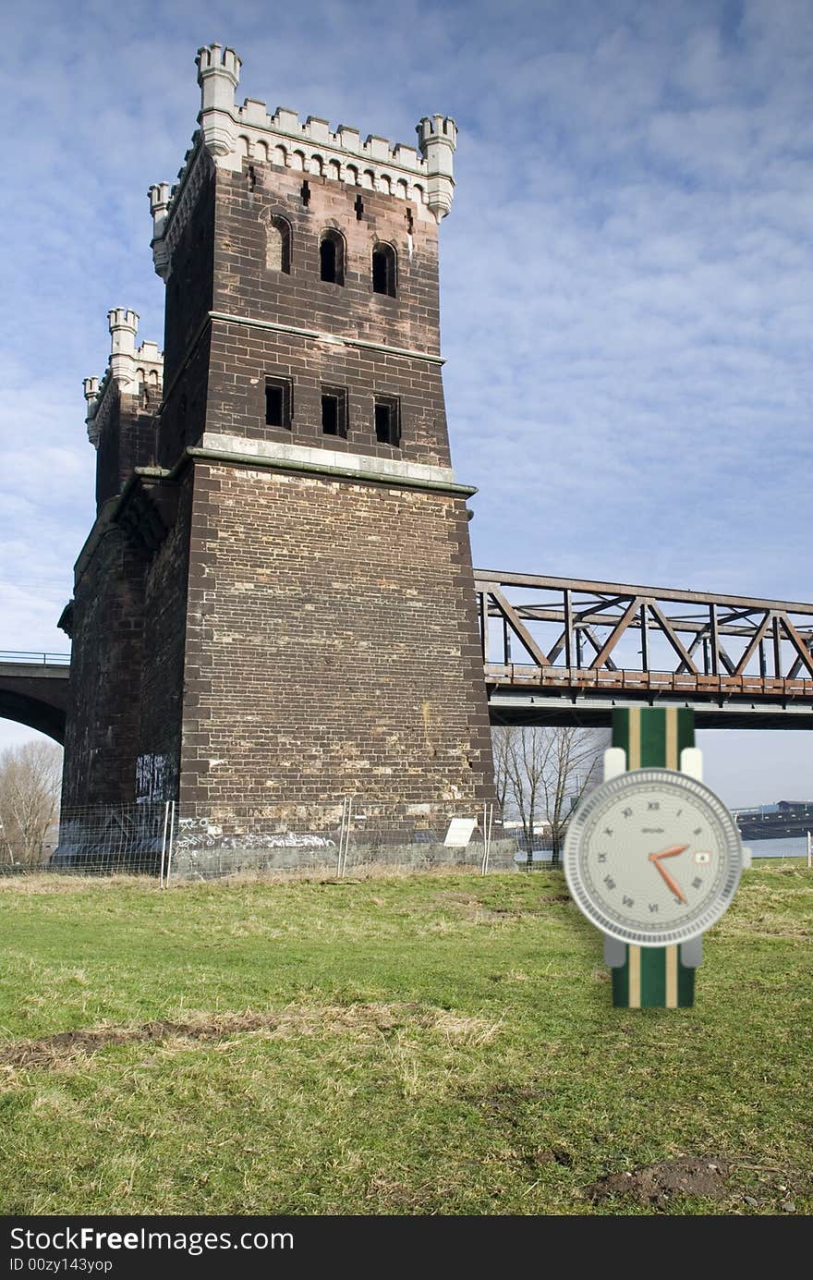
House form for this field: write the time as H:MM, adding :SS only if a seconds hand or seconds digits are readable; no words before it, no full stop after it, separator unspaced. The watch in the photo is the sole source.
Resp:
2:24
